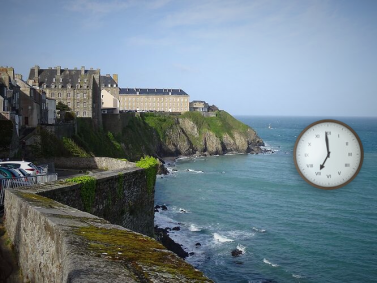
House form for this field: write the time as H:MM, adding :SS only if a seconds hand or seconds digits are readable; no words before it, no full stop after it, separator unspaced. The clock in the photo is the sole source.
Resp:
6:59
